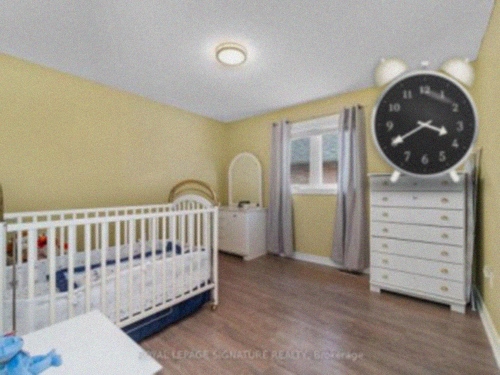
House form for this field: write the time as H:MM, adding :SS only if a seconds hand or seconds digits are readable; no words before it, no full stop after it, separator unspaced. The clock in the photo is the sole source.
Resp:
3:40
